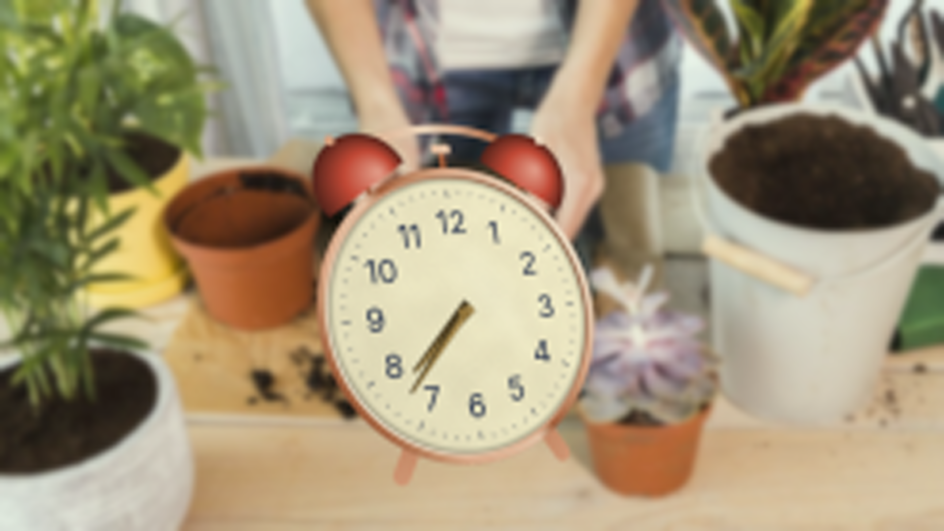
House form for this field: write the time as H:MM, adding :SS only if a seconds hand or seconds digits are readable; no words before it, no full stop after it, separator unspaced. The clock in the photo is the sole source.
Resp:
7:37
